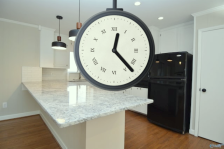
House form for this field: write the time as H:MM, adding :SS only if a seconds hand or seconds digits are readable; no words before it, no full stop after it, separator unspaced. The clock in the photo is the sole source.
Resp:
12:23
